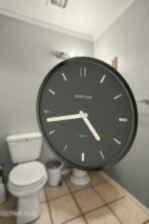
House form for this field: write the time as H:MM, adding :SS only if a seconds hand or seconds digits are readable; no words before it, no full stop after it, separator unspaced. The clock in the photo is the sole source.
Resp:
4:43
